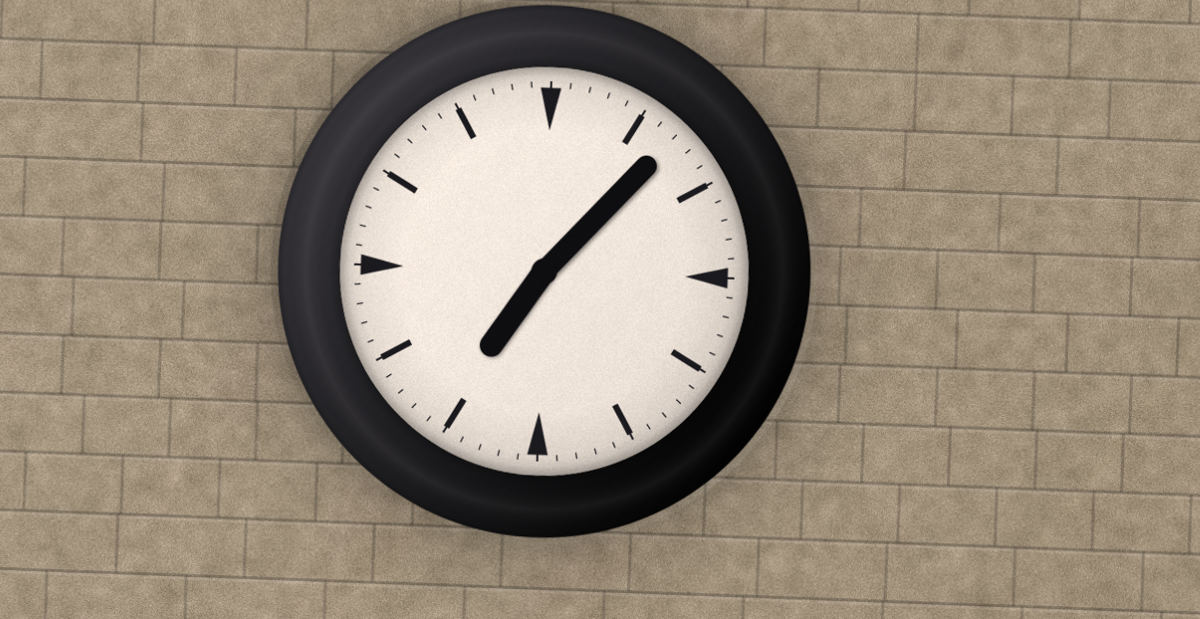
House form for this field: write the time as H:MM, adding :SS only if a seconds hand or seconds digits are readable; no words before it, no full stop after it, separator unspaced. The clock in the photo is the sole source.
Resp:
7:07
